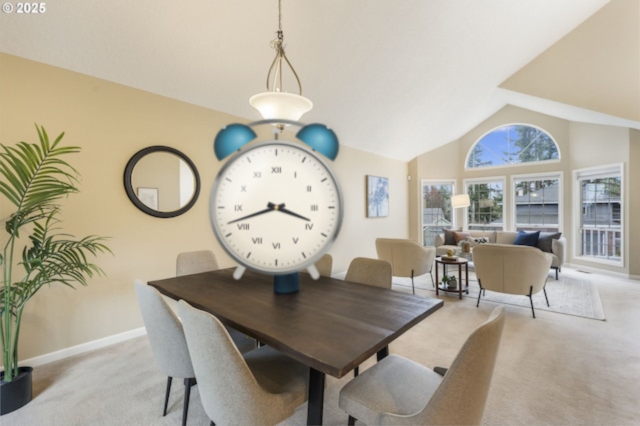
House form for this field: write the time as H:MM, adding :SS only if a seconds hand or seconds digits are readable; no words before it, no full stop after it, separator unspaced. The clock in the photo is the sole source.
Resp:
3:42
